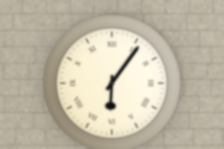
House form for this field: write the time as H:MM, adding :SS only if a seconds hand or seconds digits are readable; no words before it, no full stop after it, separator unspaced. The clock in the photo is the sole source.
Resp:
6:06
